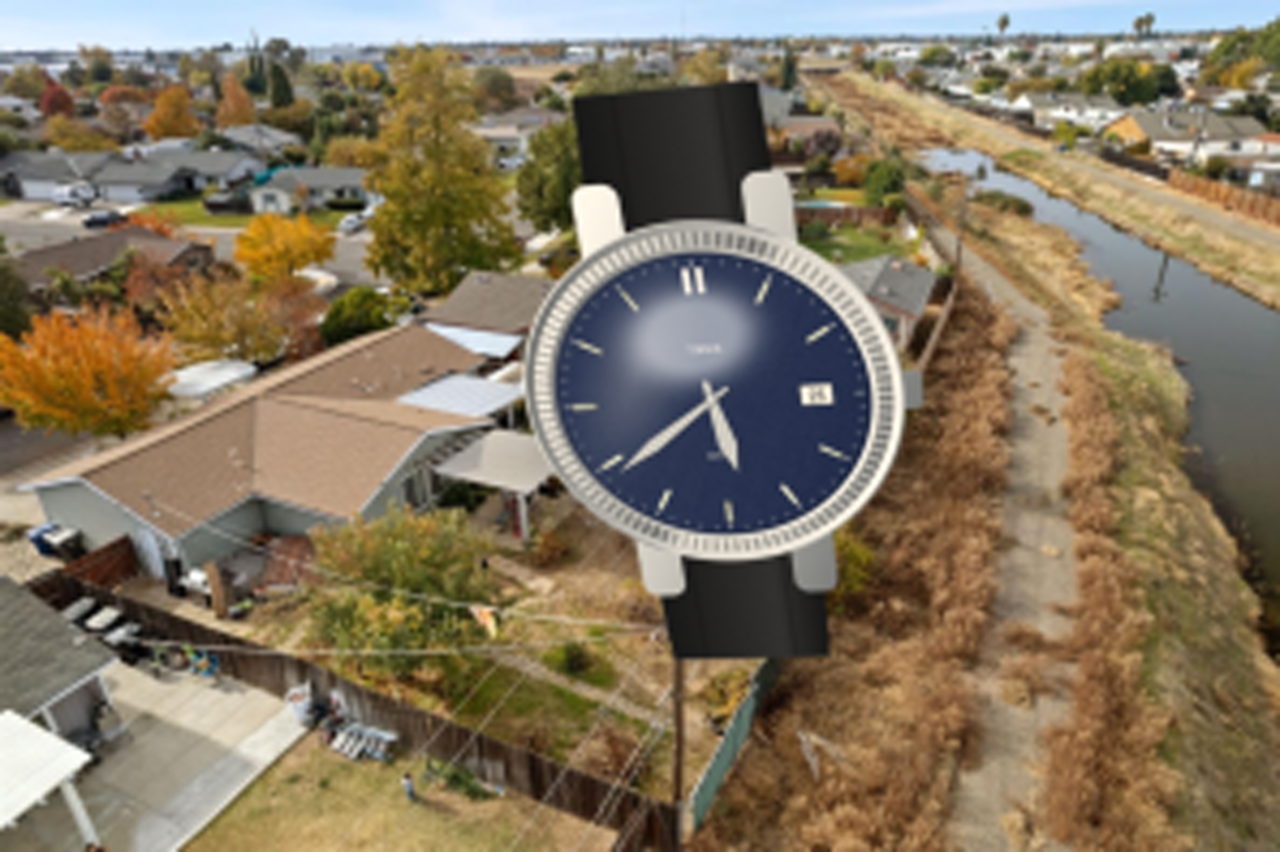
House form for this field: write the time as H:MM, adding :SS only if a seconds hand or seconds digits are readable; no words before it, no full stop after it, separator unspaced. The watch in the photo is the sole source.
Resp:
5:39
